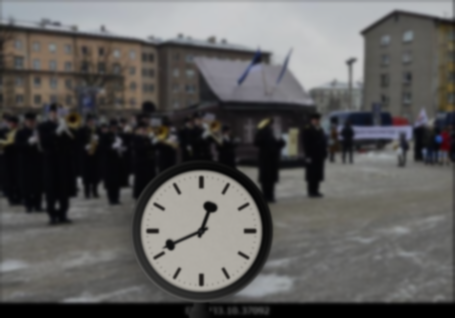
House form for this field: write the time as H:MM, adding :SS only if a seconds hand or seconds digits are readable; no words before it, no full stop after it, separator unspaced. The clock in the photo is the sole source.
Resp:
12:41
